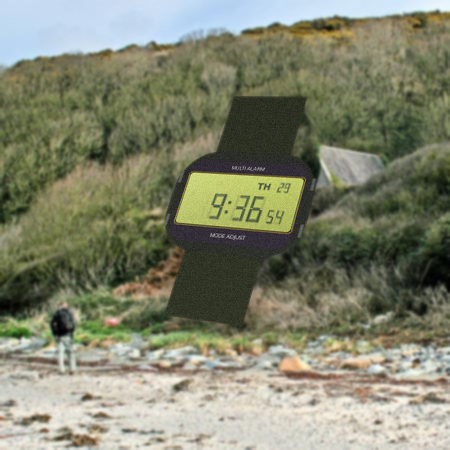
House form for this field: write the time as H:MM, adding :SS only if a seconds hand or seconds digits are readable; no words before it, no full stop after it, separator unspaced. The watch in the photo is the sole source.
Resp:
9:36:54
